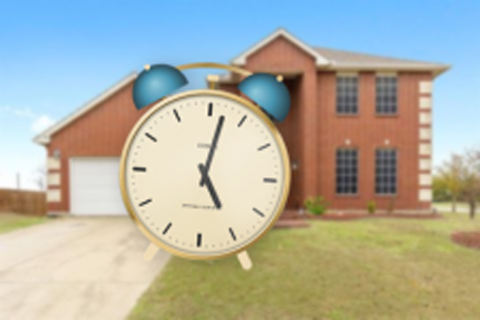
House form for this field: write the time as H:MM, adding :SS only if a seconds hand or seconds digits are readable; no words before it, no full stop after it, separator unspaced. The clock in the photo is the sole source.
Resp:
5:02
